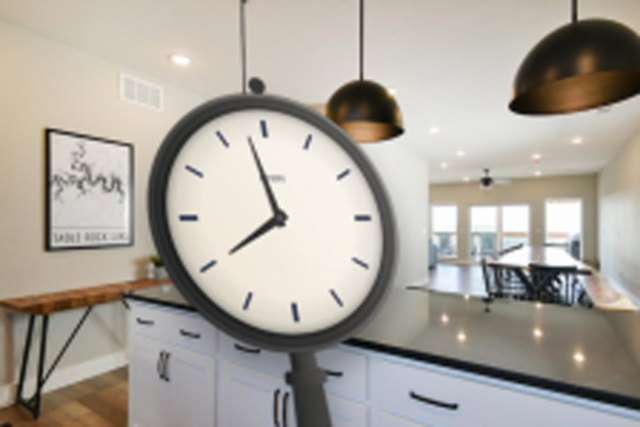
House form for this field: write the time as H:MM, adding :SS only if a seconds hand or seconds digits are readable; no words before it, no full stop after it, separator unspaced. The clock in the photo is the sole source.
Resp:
7:58
